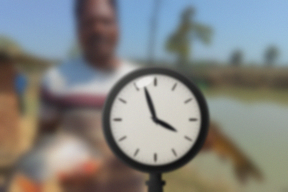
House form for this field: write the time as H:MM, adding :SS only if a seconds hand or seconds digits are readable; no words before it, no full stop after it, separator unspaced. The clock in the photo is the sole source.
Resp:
3:57
